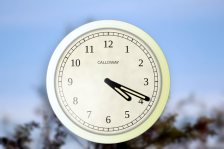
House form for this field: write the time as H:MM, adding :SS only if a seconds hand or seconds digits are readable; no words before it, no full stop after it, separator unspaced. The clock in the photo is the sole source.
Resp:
4:19
